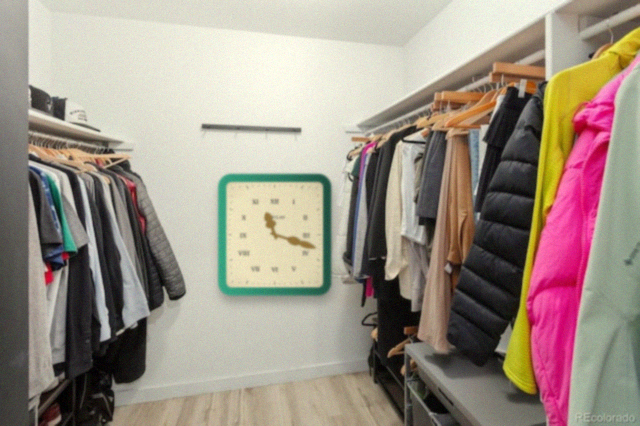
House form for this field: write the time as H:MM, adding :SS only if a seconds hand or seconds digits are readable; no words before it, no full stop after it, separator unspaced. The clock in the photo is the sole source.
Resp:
11:18
